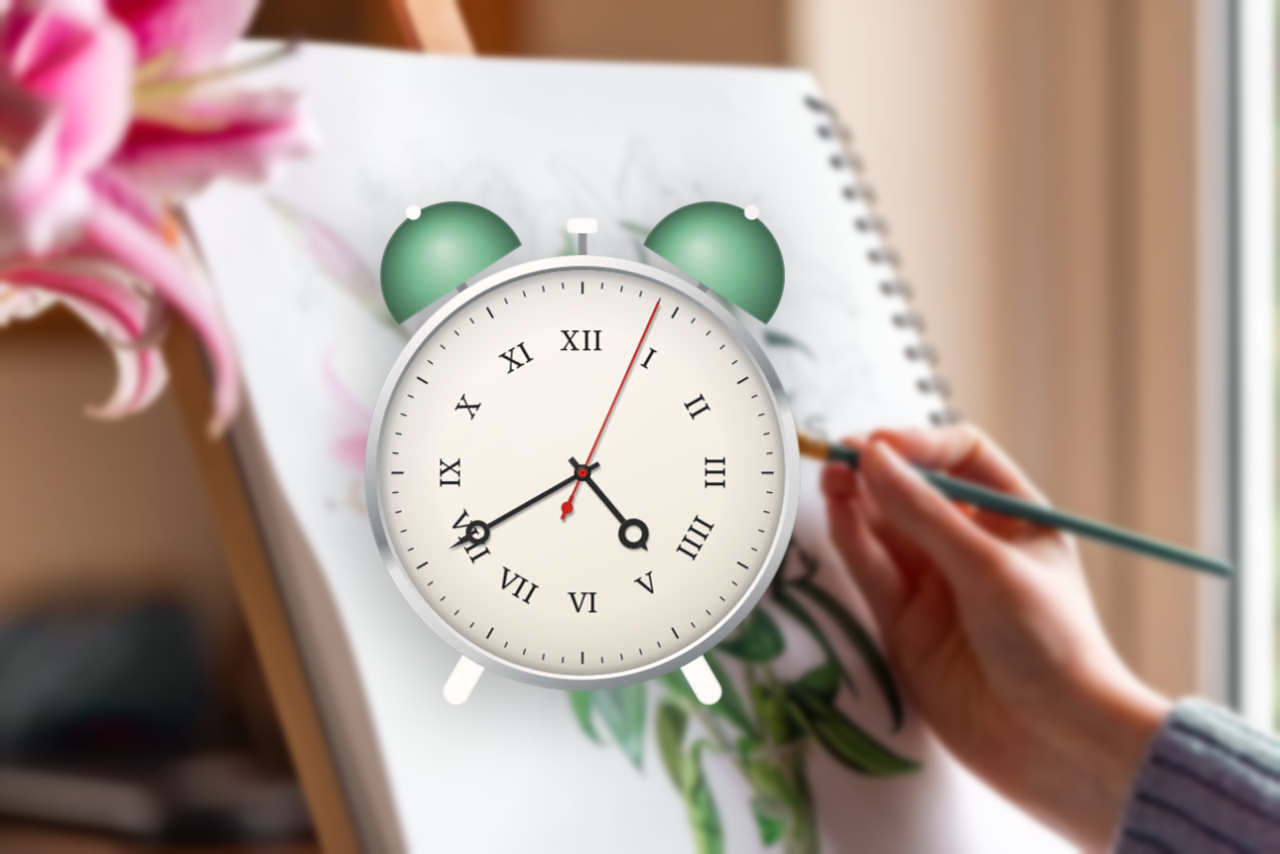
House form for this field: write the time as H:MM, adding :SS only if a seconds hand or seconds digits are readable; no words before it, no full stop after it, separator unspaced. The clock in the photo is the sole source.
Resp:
4:40:04
